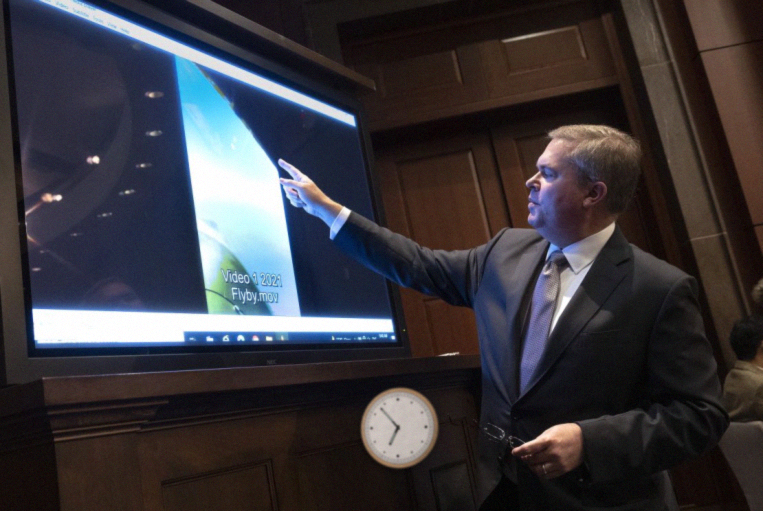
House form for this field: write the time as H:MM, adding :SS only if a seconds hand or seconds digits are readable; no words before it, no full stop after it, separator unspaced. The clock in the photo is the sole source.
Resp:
6:53
